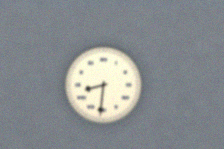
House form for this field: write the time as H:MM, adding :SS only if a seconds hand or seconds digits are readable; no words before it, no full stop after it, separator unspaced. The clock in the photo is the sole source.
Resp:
8:31
